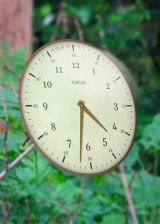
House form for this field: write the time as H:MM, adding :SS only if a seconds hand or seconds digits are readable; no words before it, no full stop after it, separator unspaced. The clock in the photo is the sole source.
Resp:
4:32
